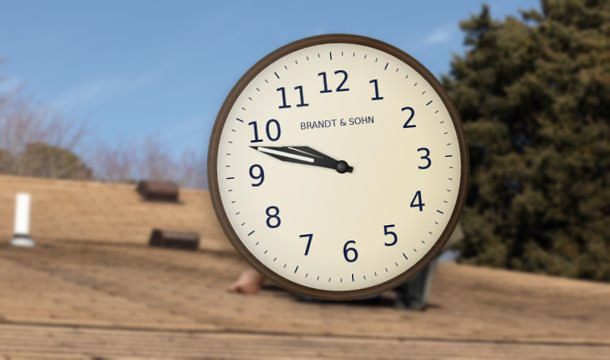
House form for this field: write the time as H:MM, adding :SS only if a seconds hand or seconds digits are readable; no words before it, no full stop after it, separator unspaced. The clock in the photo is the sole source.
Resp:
9:48
